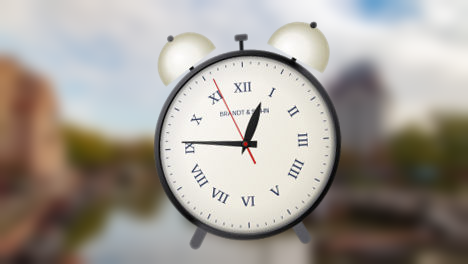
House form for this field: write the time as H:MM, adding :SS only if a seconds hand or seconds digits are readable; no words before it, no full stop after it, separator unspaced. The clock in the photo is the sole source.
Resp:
12:45:56
